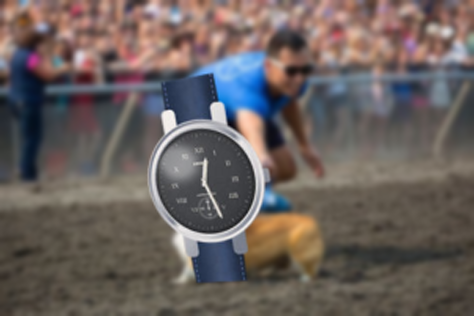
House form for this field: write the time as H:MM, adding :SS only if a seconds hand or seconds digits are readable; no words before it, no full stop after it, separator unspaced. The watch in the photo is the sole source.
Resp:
12:27
